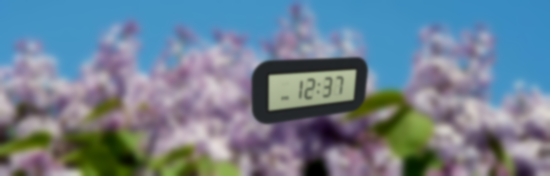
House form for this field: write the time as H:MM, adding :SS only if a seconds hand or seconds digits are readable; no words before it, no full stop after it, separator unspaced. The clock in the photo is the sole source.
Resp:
12:37
